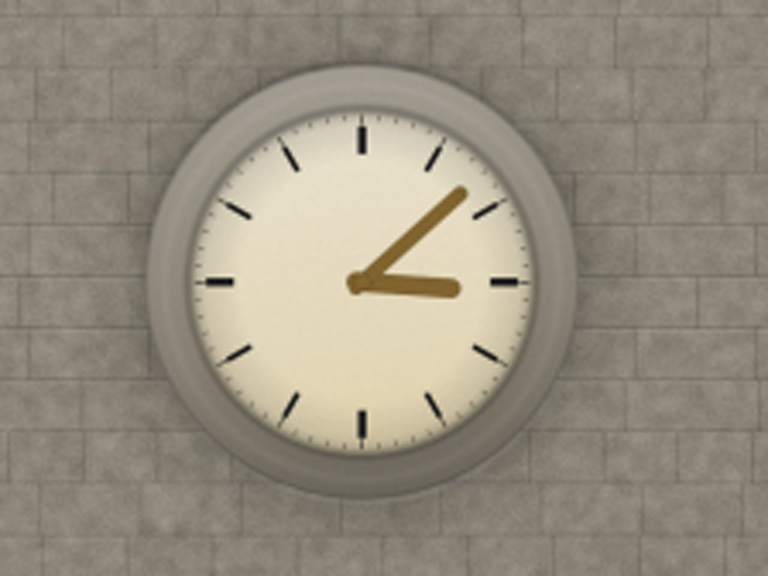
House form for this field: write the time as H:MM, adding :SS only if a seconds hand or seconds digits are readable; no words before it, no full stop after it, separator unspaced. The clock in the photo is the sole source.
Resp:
3:08
